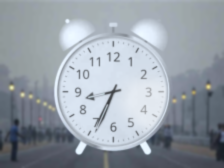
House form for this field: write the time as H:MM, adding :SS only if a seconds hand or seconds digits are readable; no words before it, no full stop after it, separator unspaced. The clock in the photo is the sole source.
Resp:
8:34
